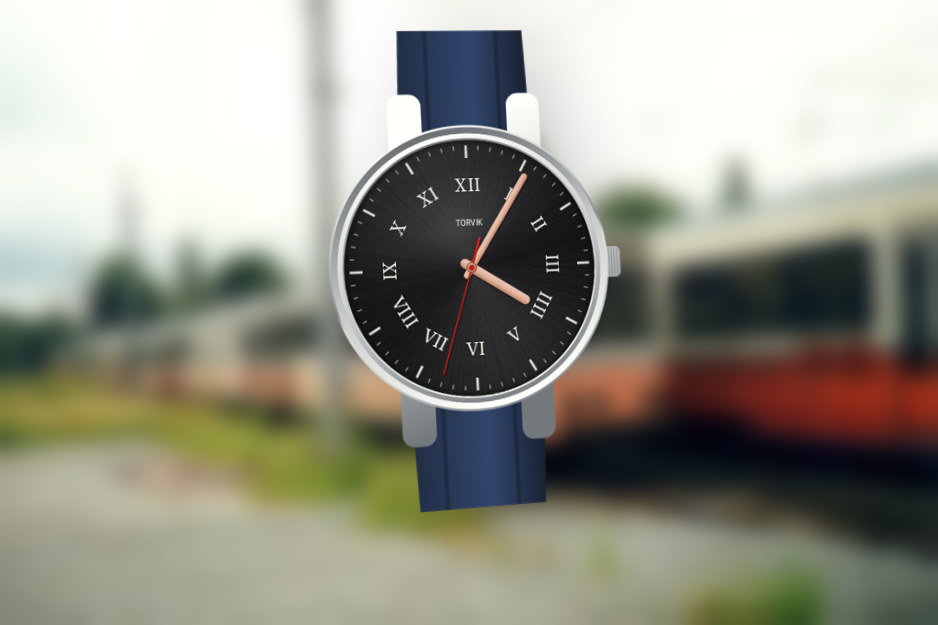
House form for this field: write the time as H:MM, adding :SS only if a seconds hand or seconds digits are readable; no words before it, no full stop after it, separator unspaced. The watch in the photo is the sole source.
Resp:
4:05:33
